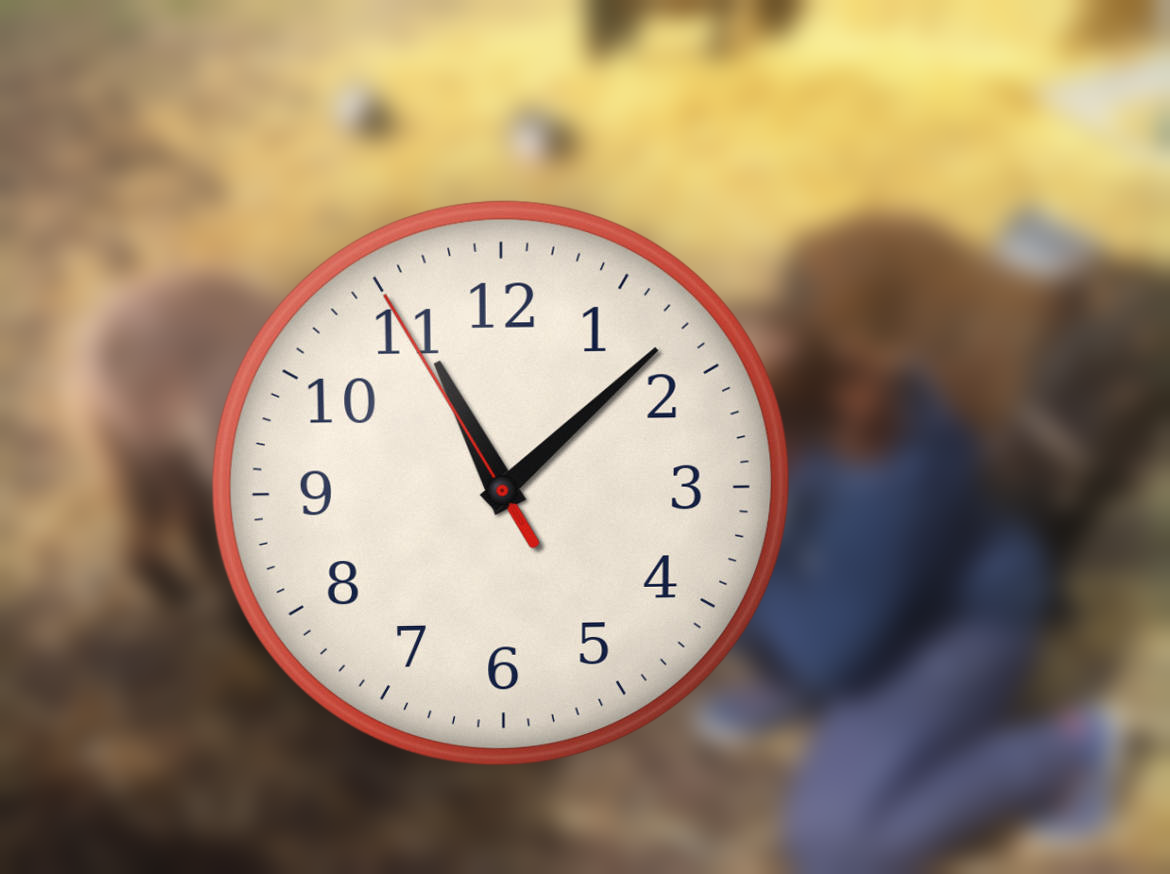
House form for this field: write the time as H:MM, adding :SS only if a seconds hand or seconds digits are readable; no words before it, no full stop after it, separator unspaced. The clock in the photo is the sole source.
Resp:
11:07:55
